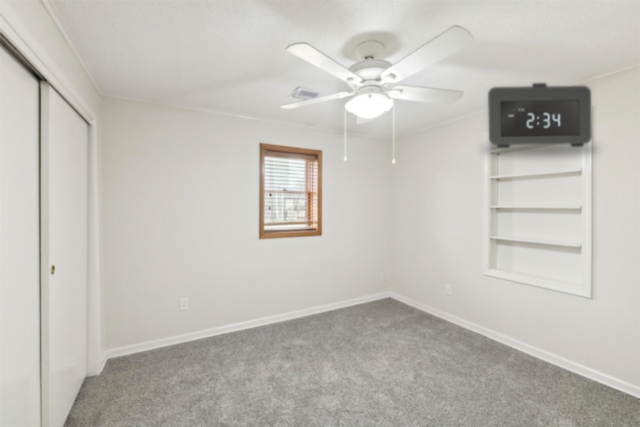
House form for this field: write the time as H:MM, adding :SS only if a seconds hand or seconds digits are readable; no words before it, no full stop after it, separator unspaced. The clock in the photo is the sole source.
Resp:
2:34
